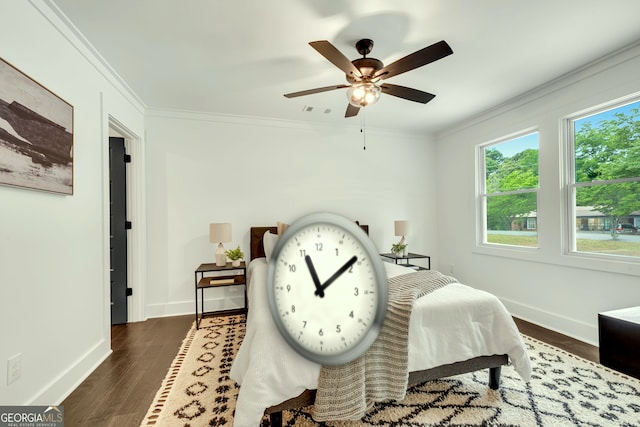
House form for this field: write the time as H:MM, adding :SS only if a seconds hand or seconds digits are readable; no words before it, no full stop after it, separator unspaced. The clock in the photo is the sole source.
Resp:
11:09
